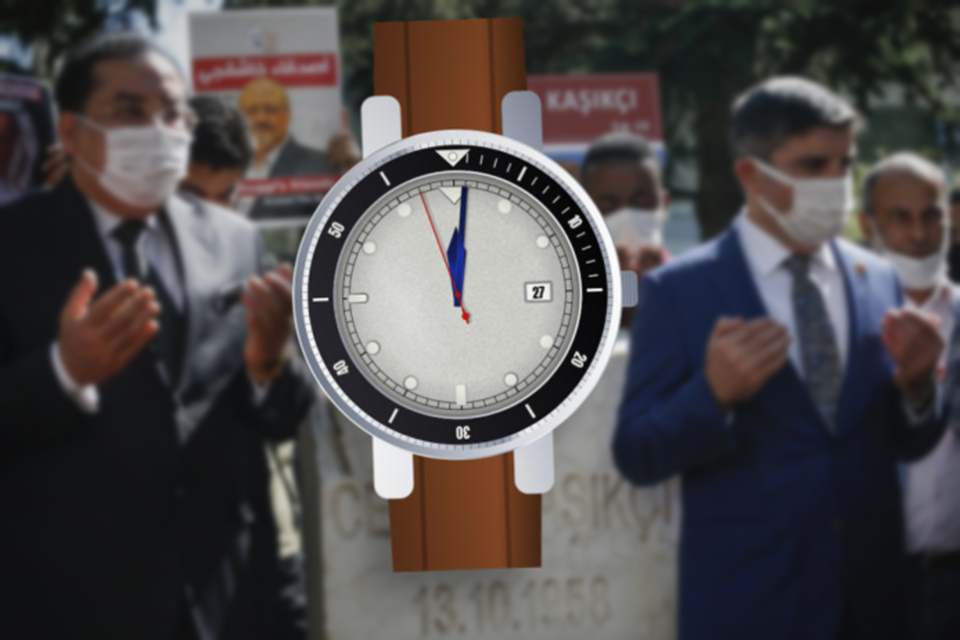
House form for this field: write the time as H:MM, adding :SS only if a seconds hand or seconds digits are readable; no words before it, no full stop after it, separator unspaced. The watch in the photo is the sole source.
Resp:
12:00:57
